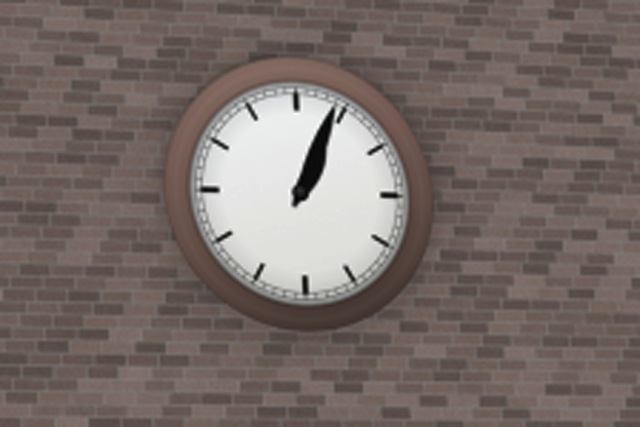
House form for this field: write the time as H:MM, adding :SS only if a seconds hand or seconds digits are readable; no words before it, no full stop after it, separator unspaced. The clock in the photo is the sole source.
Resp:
1:04
